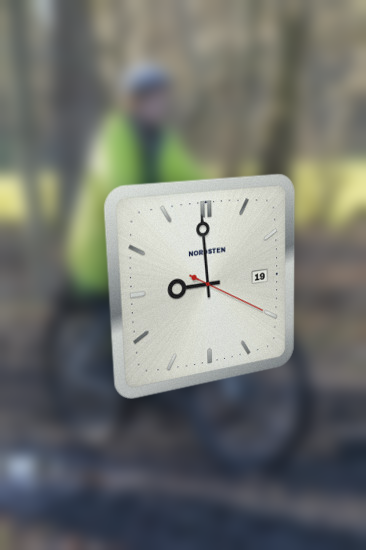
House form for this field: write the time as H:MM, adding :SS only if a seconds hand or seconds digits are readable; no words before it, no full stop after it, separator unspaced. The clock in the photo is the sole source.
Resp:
8:59:20
